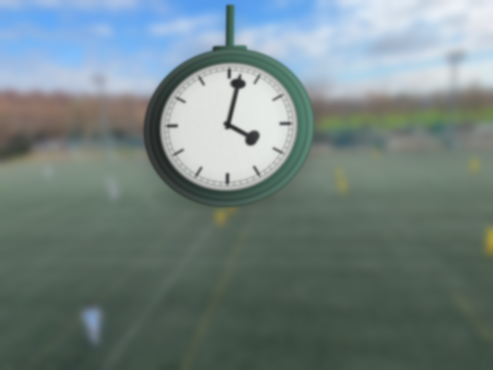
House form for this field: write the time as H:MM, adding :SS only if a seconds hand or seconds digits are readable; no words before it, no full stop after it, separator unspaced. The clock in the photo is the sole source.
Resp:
4:02
